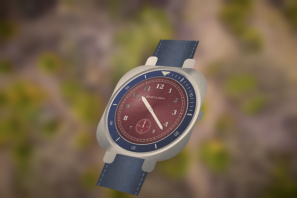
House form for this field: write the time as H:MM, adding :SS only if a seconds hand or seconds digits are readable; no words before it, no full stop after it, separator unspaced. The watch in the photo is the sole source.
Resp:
10:22
